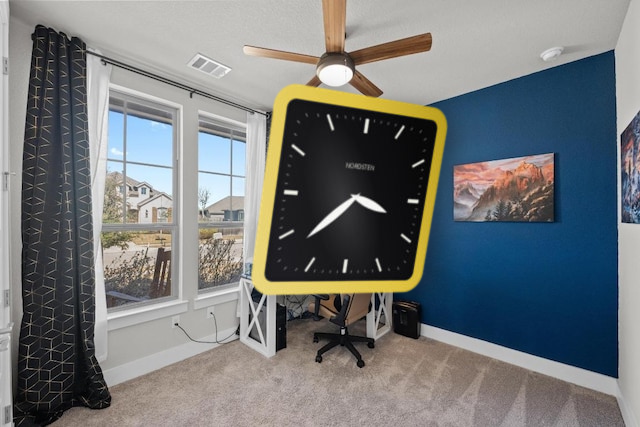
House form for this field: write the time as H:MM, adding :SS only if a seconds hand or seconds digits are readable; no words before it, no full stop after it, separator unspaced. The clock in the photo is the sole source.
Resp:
3:38
